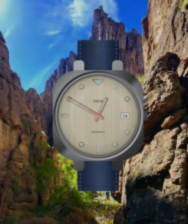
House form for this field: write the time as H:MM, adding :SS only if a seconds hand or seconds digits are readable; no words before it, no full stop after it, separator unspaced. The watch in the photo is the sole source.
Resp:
12:50
